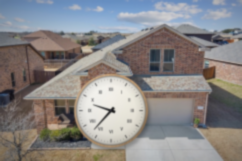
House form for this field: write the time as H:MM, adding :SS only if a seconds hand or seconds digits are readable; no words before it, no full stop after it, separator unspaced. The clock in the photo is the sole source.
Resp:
9:37
